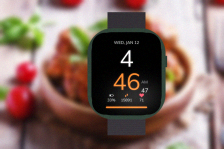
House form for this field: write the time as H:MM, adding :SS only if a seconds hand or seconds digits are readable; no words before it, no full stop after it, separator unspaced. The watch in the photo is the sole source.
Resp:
4:46
